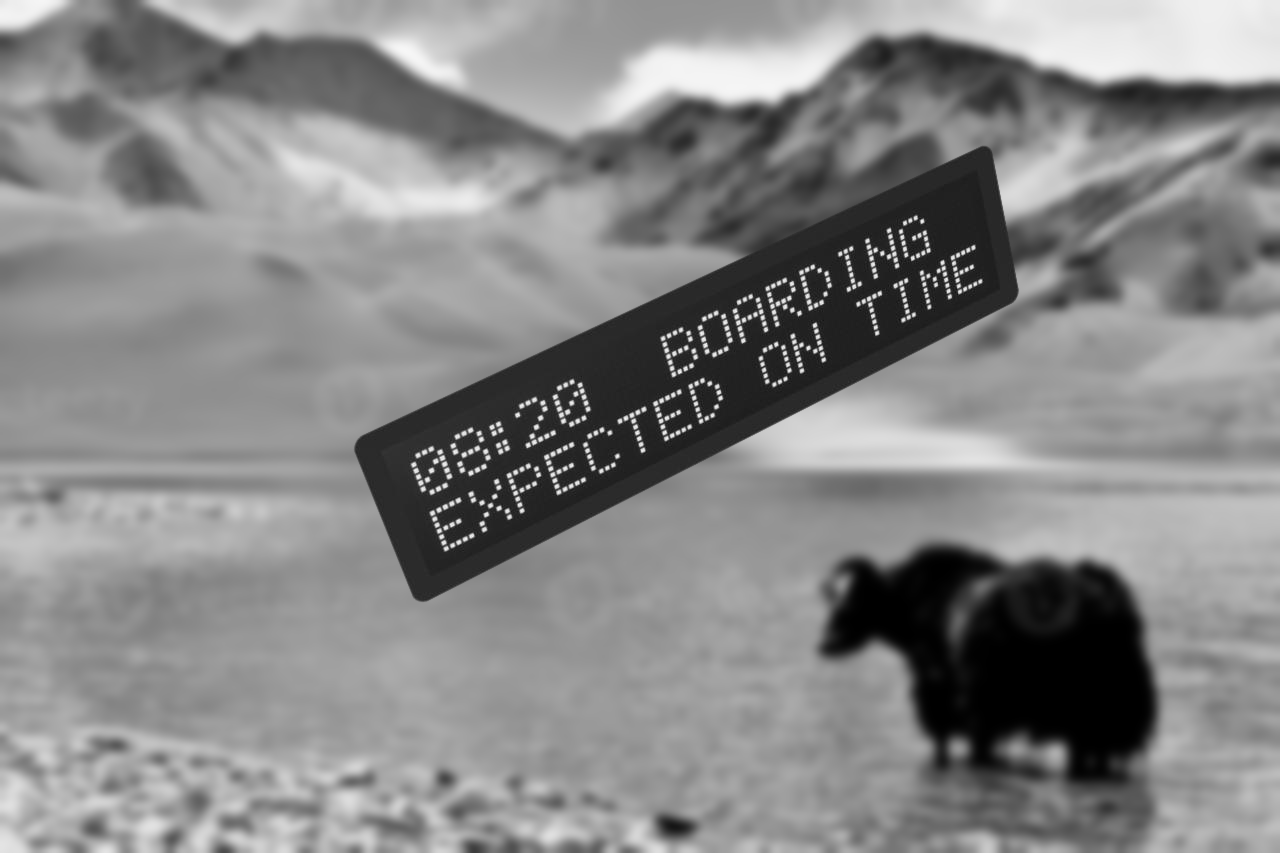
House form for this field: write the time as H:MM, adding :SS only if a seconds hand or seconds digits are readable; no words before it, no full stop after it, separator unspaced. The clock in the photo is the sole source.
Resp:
8:20
